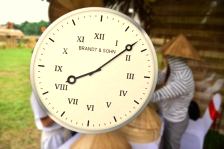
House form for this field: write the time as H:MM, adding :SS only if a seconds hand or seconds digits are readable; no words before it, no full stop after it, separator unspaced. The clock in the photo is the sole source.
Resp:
8:08
